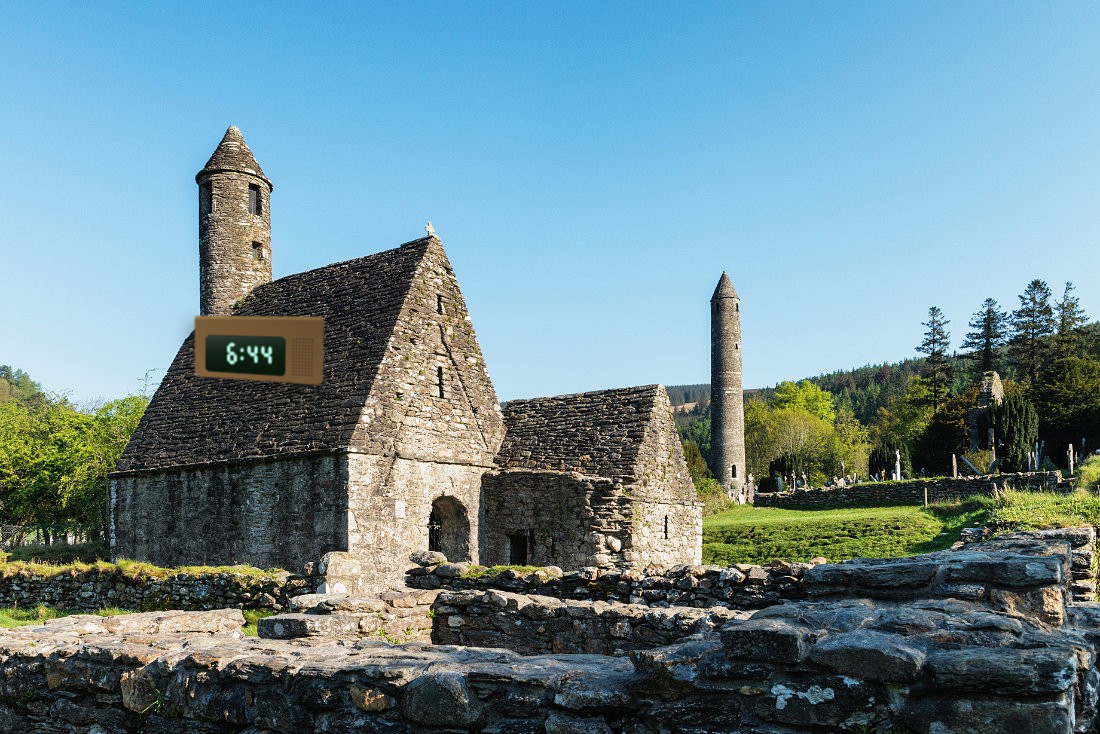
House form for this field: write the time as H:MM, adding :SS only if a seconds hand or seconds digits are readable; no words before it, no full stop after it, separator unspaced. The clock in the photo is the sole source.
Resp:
6:44
